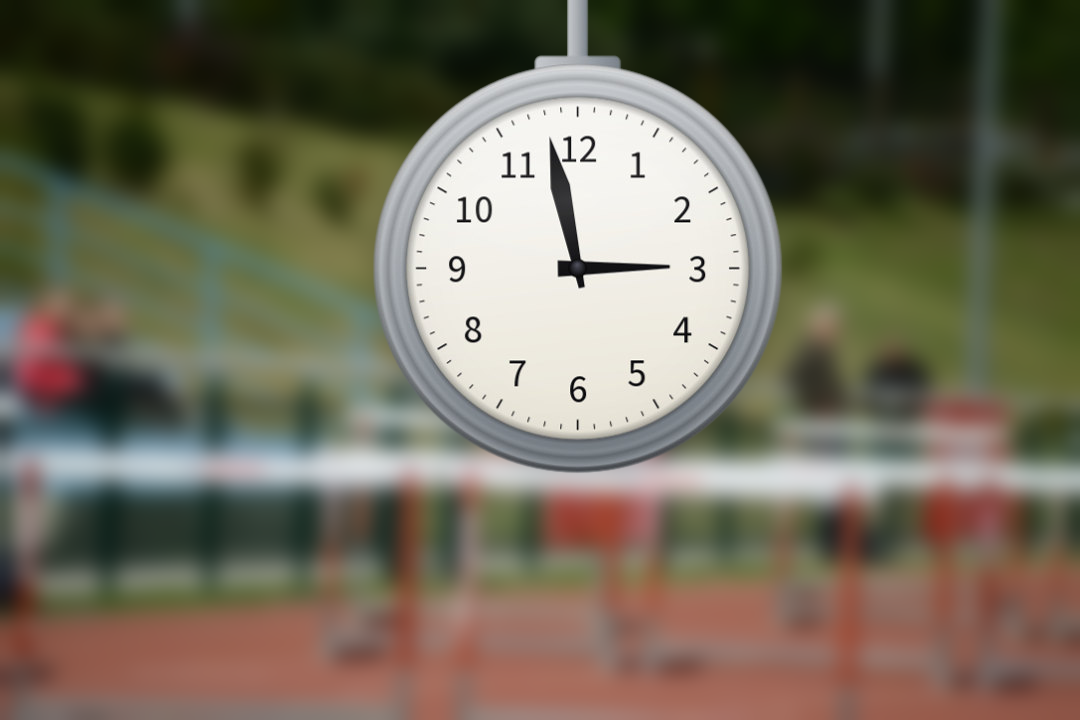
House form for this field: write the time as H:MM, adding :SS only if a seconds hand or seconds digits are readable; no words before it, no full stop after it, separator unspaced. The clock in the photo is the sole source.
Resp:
2:58
